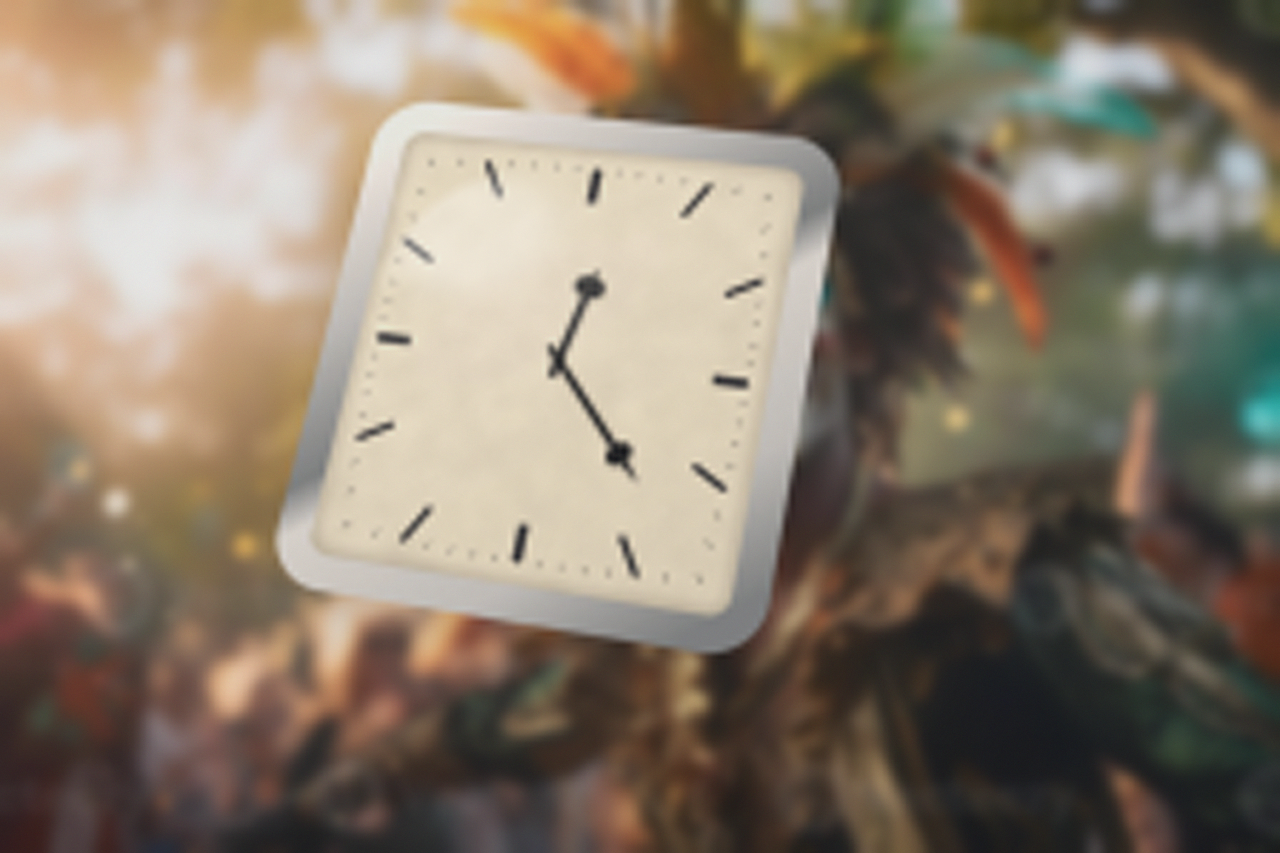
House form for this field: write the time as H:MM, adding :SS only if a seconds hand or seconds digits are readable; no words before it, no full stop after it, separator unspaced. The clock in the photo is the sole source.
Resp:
12:23
